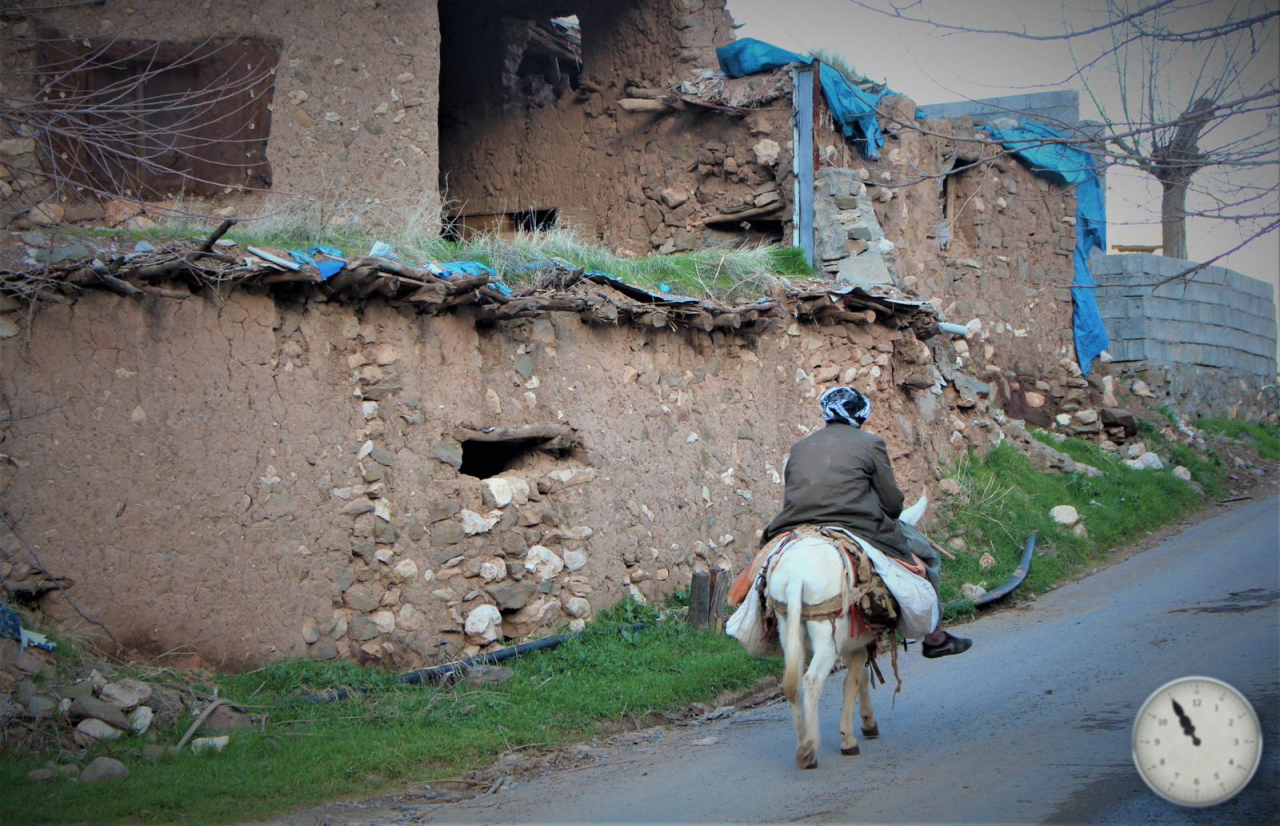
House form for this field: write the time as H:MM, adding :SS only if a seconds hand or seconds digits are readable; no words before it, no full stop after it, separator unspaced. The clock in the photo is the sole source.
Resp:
10:55
